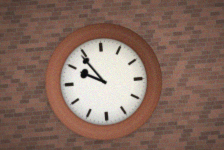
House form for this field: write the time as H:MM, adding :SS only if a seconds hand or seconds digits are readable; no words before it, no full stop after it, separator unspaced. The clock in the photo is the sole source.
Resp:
9:54
